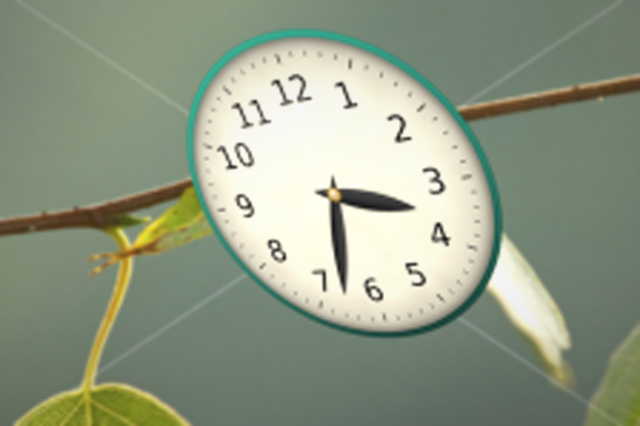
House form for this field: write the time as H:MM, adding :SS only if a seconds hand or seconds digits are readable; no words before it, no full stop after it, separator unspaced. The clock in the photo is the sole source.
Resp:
3:33
